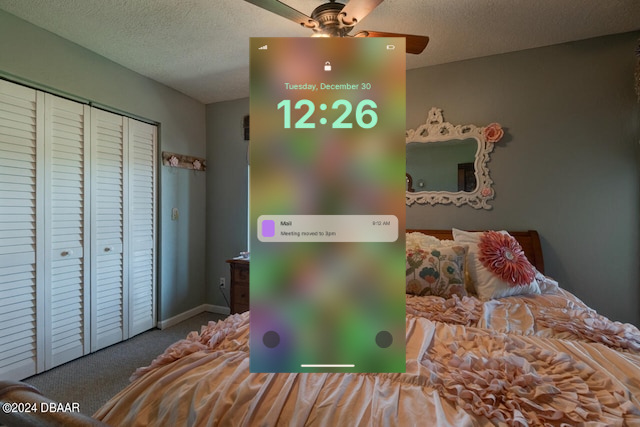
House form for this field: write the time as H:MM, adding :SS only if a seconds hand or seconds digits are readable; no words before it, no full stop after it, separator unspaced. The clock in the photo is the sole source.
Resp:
12:26
